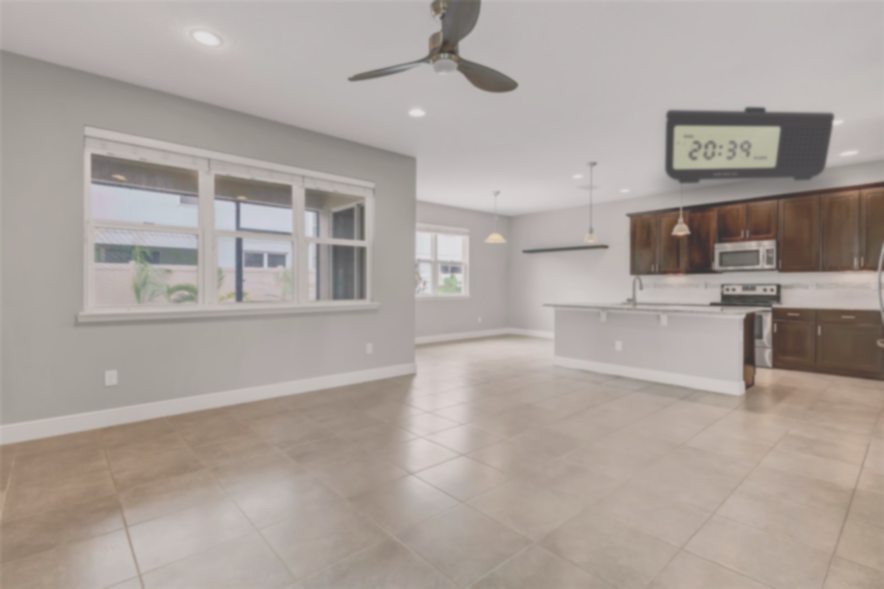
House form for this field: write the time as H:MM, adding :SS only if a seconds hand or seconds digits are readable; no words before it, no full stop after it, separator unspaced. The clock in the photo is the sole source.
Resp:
20:39
